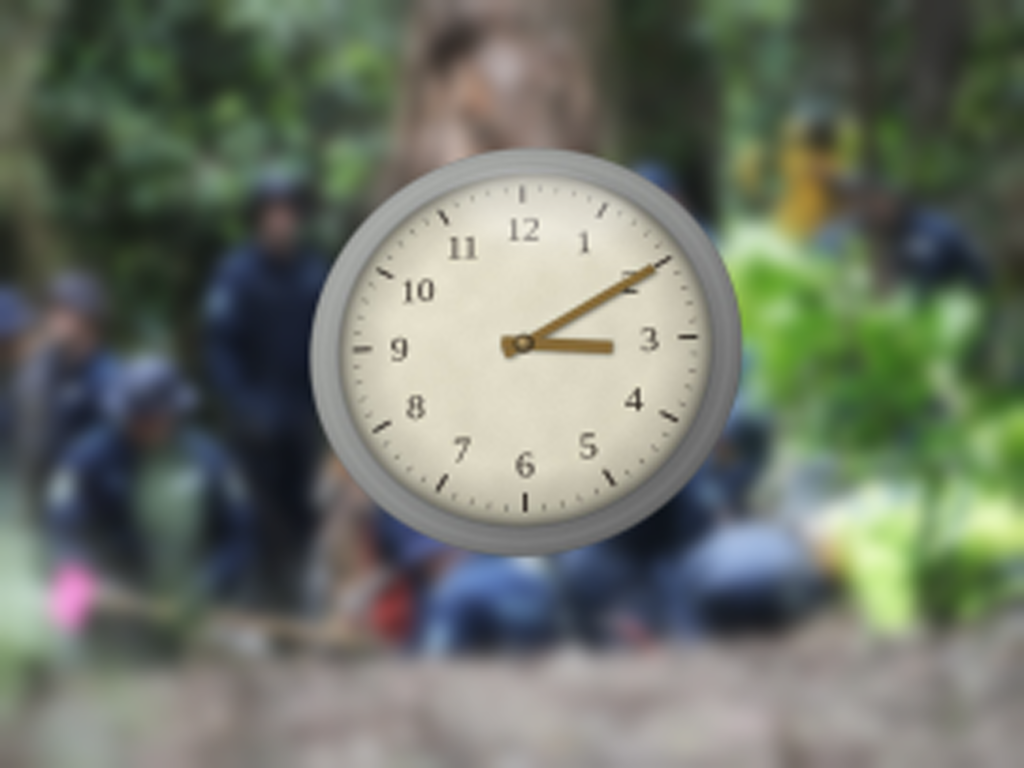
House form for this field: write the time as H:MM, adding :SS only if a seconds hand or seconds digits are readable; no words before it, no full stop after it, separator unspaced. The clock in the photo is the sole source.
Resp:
3:10
